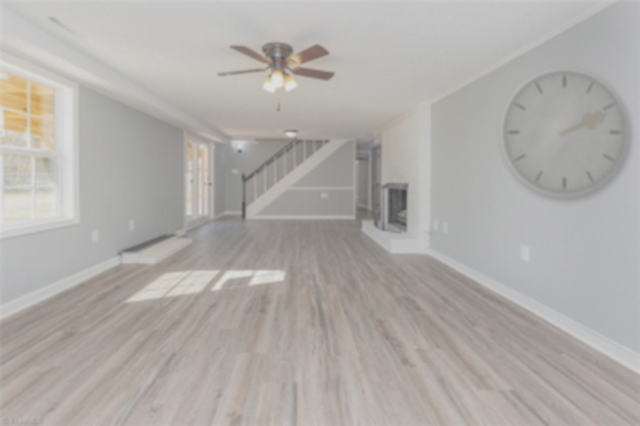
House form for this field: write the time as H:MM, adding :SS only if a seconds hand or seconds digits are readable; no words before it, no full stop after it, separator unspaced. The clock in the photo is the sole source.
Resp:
2:11
